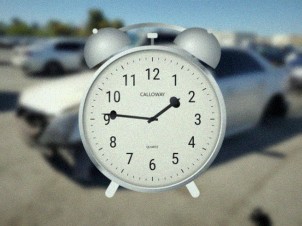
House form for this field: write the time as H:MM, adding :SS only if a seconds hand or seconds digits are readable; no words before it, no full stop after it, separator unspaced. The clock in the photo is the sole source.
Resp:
1:46
